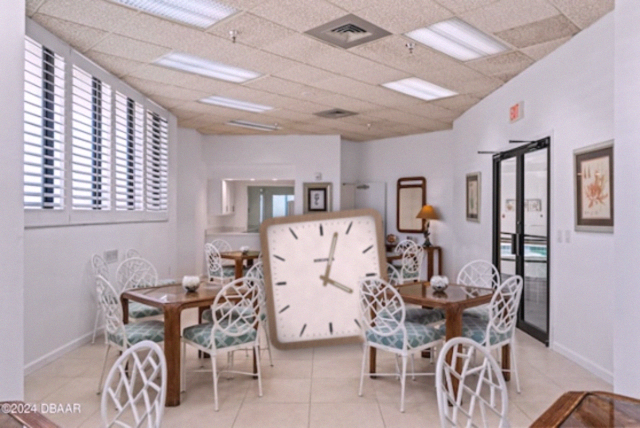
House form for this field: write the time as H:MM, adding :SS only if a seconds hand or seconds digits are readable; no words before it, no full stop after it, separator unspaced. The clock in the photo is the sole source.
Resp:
4:03
